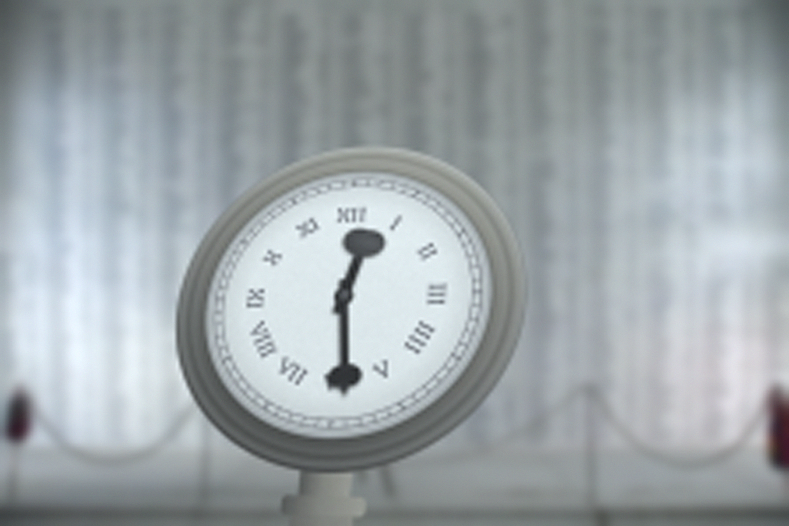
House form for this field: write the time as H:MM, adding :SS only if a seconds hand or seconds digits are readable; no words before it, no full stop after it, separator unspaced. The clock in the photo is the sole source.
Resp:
12:29
